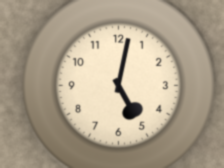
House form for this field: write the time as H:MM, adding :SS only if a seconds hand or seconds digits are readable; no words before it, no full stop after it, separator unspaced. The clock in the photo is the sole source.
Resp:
5:02
